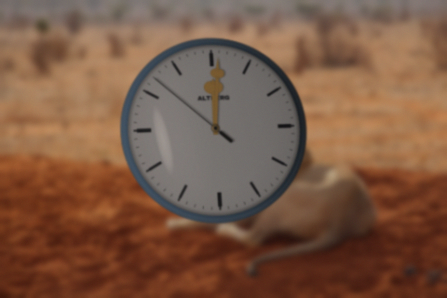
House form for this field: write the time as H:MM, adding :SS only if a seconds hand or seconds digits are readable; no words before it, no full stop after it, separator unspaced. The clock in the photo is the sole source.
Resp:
12:00:52
